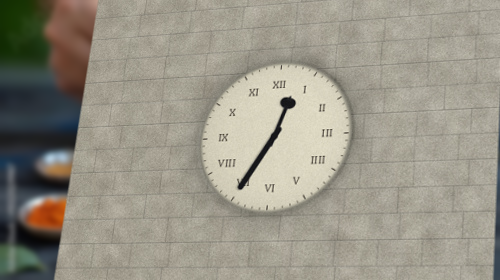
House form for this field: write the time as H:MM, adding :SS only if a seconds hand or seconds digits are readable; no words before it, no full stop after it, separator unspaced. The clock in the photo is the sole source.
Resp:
12:35
